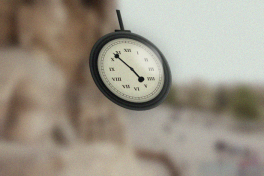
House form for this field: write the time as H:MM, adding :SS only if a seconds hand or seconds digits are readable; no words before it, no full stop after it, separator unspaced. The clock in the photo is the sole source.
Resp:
4:53
